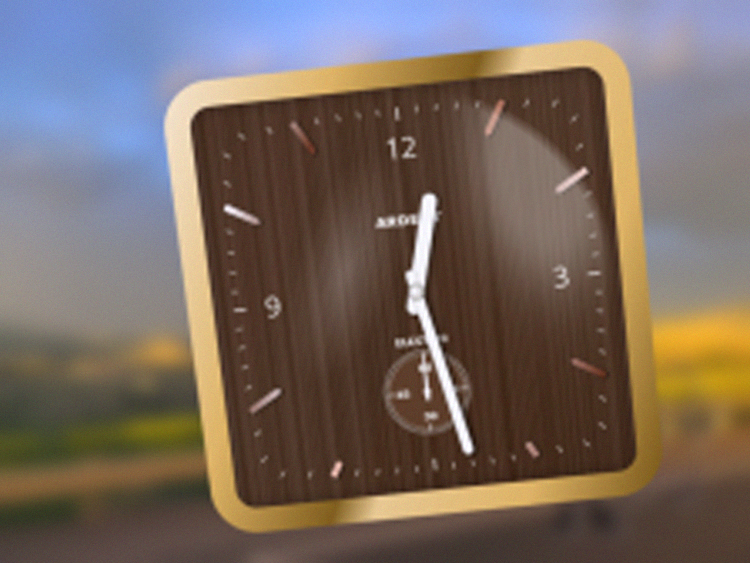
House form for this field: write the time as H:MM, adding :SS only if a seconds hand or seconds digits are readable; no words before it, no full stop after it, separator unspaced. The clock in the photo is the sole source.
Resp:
12:28
